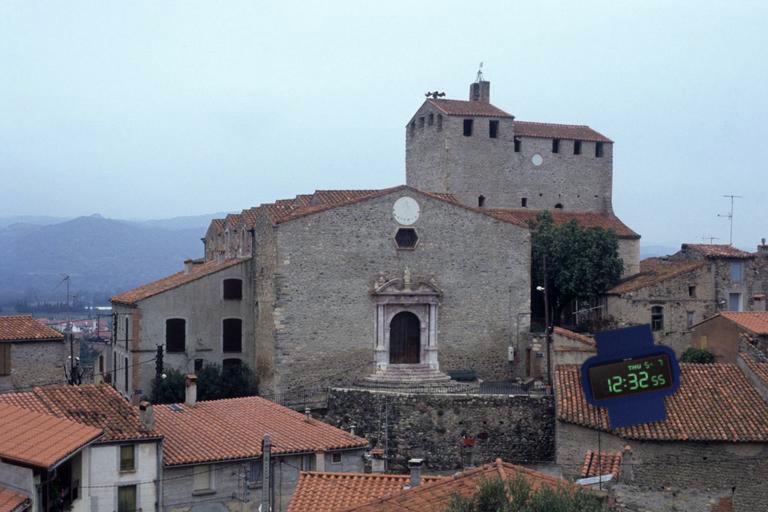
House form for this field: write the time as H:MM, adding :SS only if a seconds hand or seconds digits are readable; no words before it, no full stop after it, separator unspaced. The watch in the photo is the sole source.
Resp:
12:32
